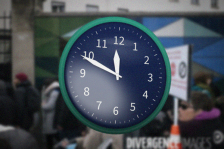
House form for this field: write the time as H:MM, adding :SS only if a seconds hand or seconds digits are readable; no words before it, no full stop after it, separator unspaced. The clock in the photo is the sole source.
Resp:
11:49
